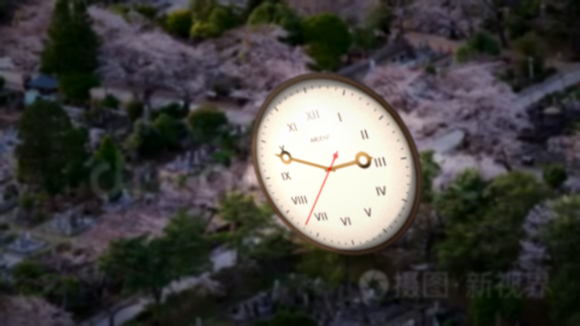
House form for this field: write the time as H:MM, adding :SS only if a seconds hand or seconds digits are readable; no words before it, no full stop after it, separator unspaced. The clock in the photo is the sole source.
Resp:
2:48:37
